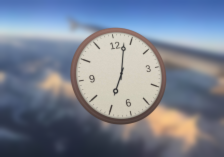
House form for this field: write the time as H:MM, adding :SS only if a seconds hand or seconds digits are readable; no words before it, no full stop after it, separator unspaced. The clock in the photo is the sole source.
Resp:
7:03
